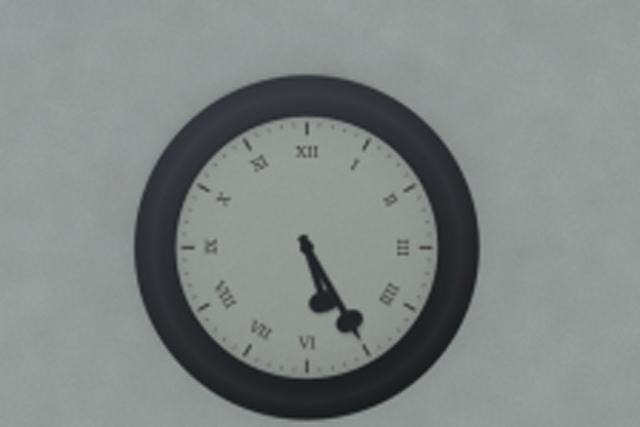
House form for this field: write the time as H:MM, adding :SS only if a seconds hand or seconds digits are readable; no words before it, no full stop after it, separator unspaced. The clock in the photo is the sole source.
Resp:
5:25
